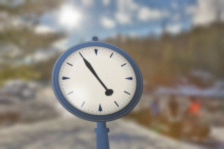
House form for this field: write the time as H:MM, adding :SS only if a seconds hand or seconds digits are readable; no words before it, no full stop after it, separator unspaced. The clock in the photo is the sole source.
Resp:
4:55
